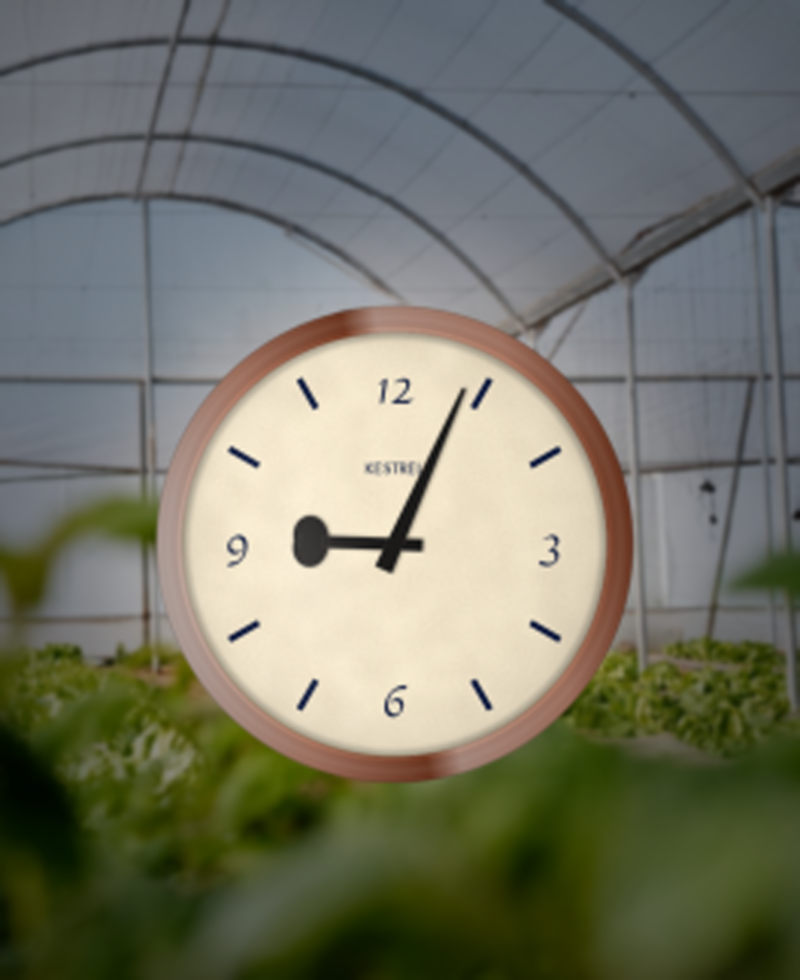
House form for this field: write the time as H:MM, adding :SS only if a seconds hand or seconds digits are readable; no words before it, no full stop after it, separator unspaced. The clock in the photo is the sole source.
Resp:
9:04
